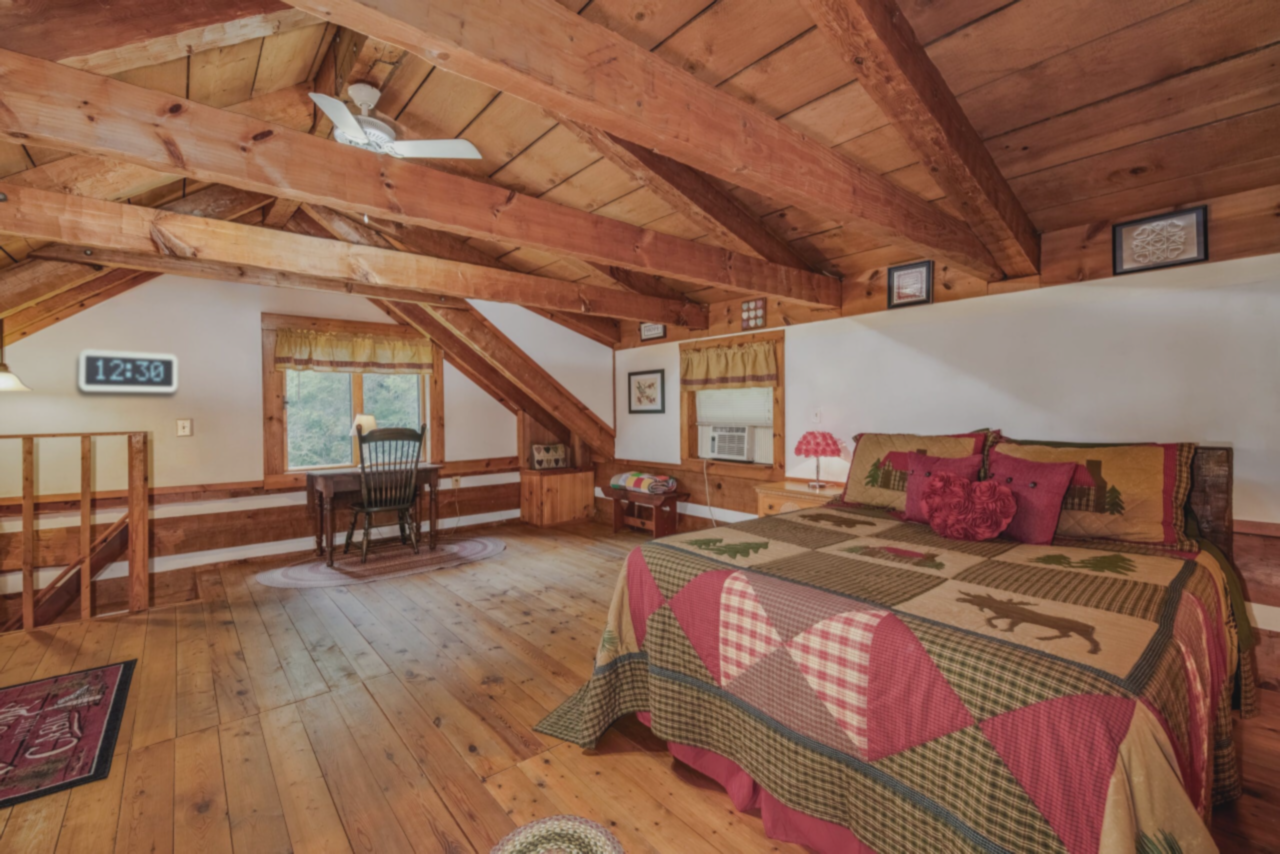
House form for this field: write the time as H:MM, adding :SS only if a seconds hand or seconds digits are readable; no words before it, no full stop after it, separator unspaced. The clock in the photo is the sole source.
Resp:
12:30
